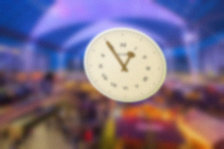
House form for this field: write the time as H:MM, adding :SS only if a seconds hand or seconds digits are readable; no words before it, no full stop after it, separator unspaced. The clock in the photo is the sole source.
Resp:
12:55
